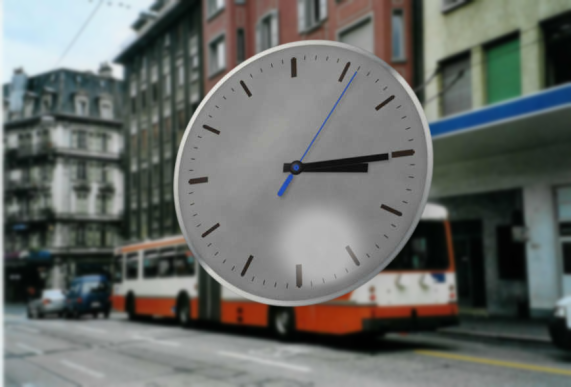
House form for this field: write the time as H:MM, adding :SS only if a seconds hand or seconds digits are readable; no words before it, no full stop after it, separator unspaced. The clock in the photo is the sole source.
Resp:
3:15:06
